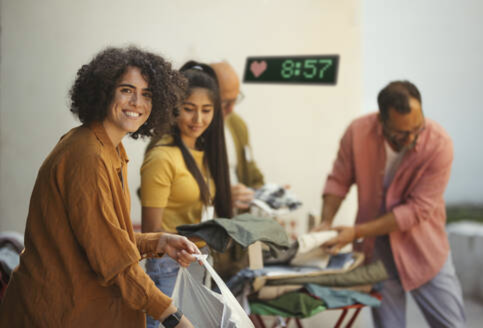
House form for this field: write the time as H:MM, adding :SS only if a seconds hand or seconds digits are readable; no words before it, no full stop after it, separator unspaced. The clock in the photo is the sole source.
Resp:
8:57
